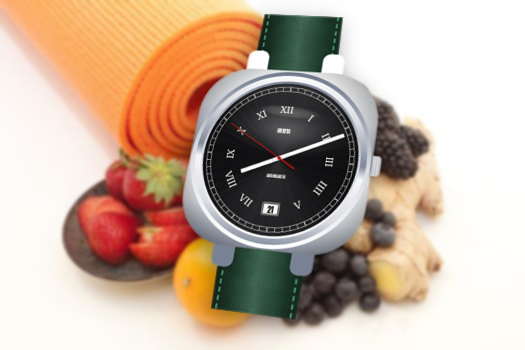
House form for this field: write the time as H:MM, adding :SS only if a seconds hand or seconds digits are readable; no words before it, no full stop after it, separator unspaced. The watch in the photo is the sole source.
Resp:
8:10:50
